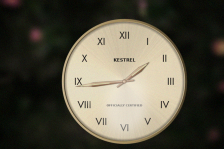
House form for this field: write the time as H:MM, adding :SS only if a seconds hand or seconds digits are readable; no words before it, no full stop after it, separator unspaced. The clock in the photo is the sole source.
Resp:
1:44
